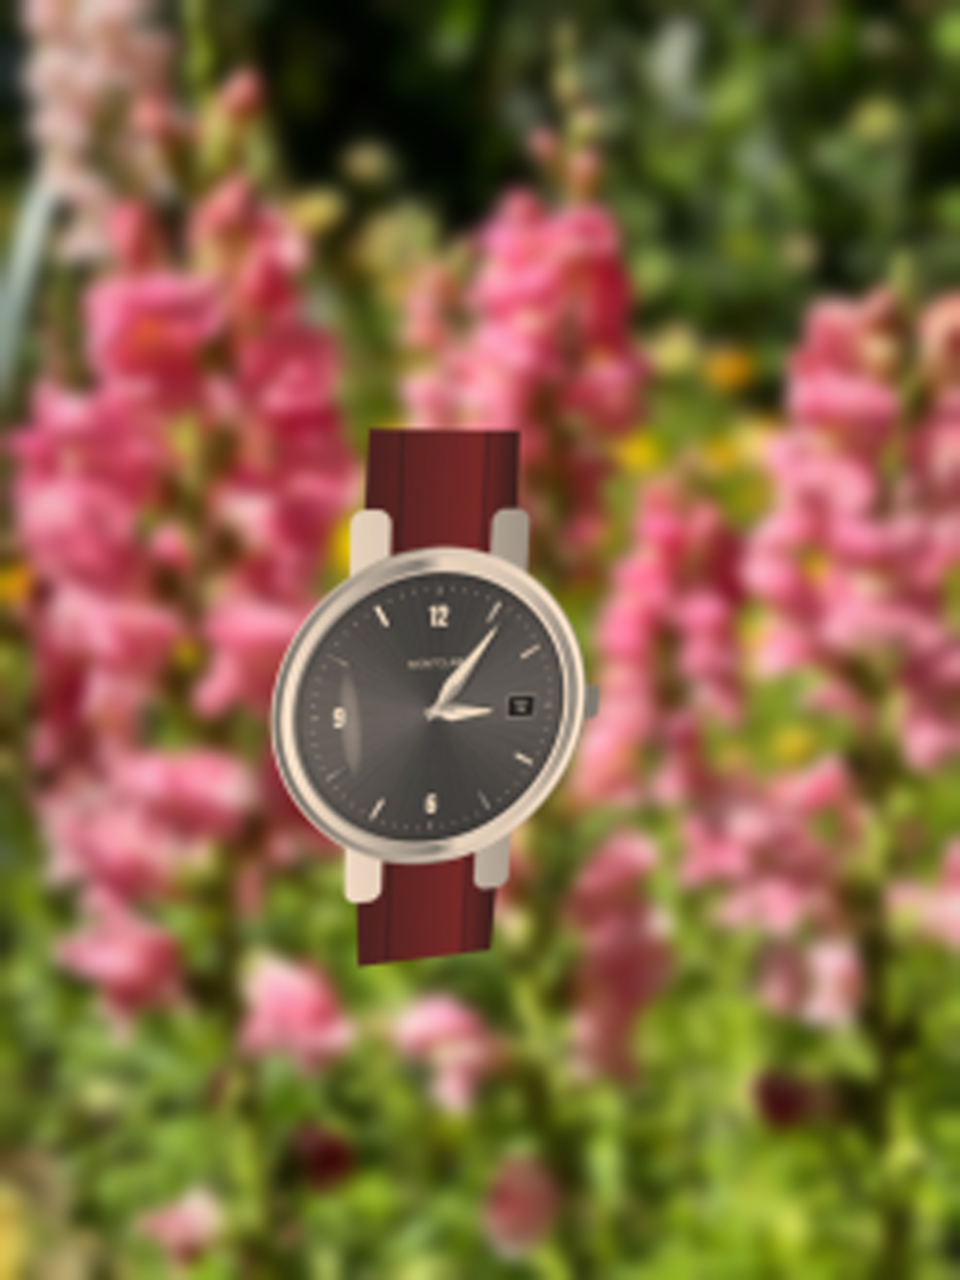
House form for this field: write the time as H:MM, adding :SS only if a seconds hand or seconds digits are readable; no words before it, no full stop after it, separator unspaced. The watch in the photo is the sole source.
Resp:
3:06
